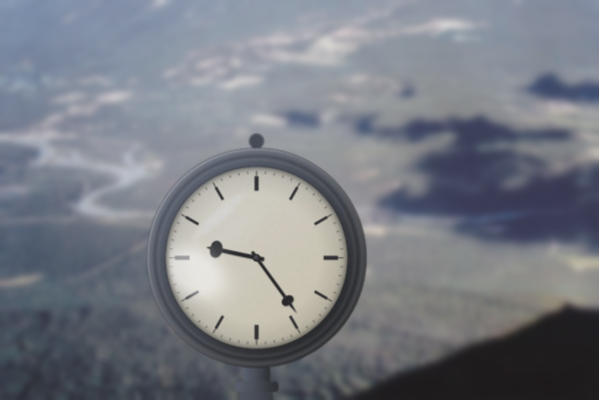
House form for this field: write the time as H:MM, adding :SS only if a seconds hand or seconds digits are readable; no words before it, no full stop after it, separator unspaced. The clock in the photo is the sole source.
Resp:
9:24
